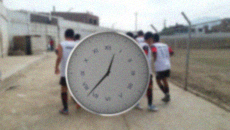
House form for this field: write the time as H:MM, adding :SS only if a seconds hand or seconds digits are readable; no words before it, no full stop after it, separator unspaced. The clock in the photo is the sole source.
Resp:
12:37
